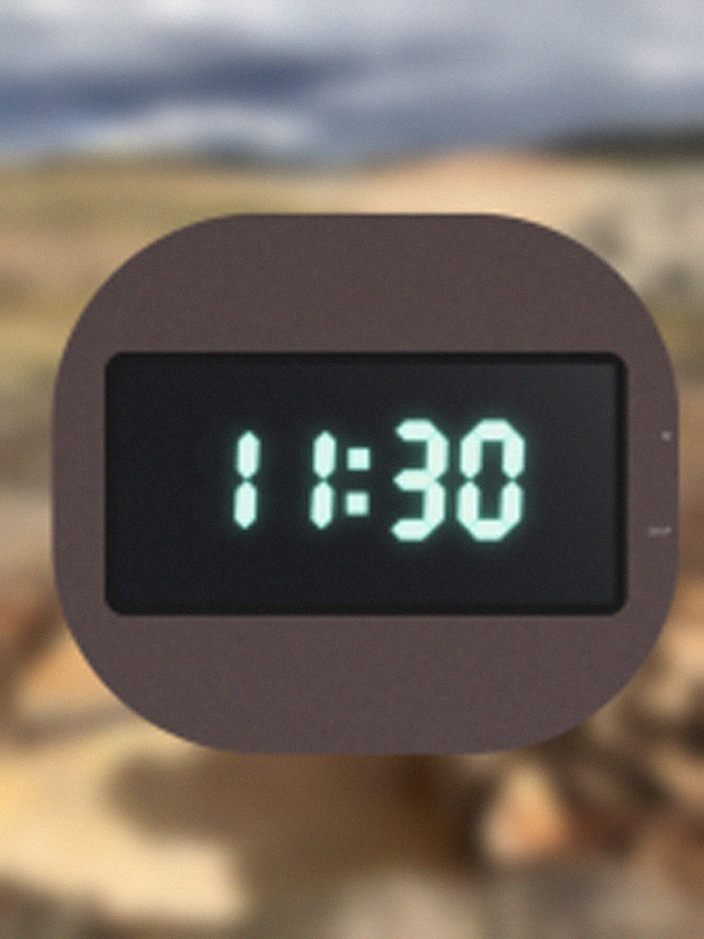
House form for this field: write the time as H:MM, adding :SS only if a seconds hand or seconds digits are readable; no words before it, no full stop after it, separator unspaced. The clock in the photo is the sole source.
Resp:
11:30
